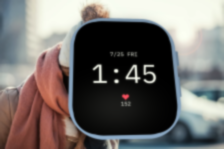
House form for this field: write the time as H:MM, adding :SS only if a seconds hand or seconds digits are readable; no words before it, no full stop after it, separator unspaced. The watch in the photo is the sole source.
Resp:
1:45
